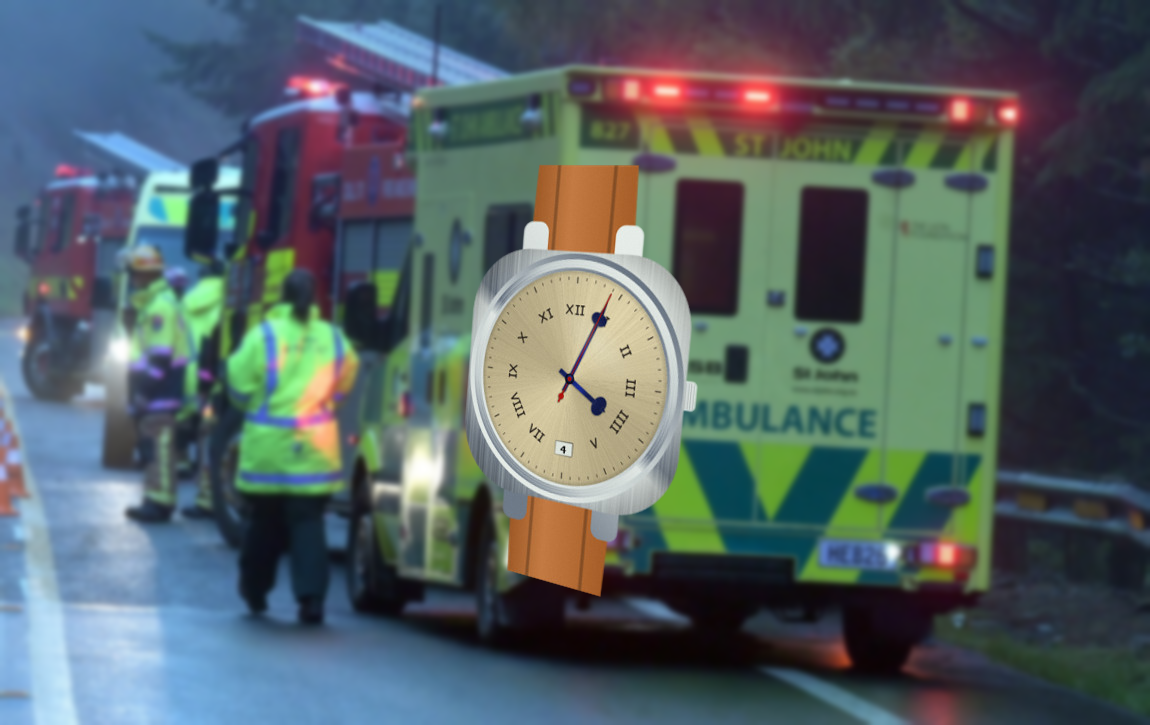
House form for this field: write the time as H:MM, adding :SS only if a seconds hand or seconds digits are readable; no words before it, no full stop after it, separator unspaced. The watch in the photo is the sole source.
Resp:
4:04:04
